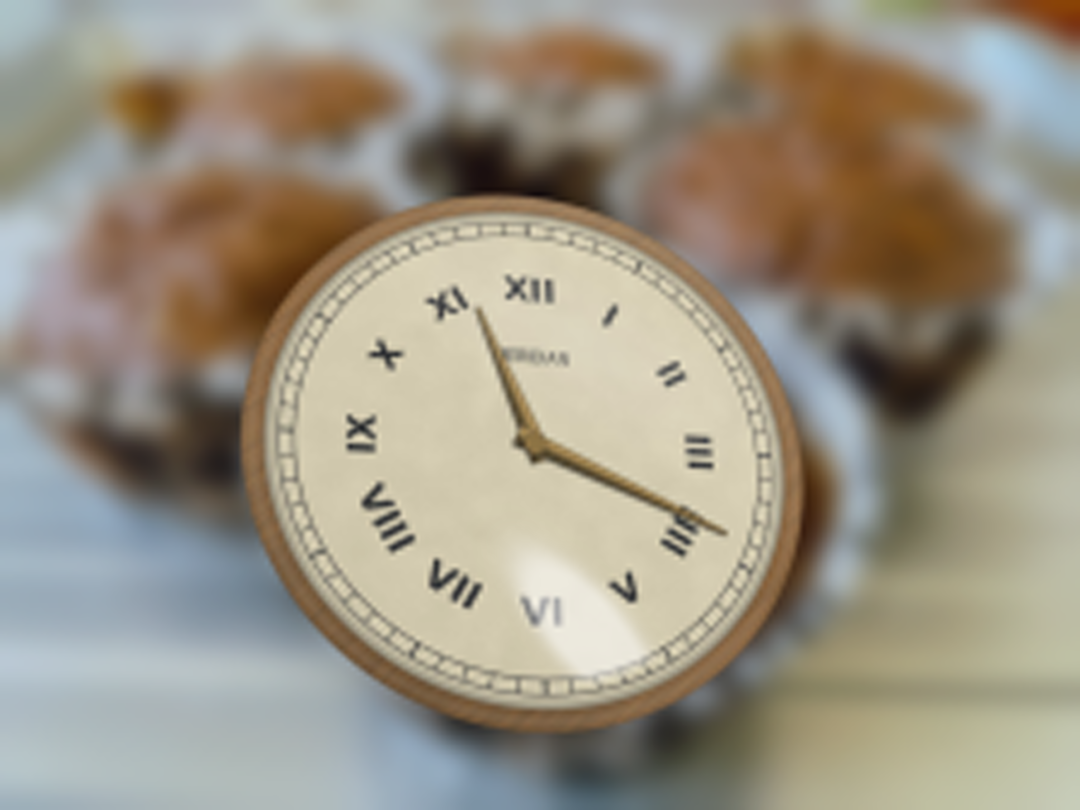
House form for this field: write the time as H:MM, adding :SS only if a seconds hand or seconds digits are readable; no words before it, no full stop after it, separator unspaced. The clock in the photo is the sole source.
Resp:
11:19
